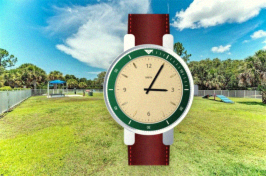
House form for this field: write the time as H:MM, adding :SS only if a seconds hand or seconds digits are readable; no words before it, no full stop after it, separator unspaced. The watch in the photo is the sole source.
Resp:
3:05
